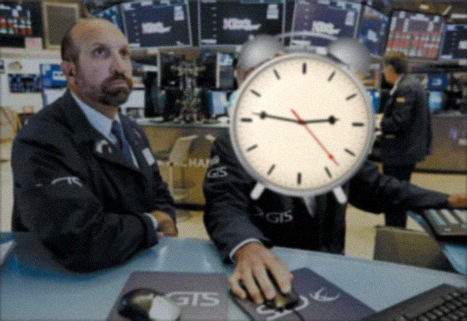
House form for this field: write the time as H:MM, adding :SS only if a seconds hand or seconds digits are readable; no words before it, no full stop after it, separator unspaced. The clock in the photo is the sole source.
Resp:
2:46:23
